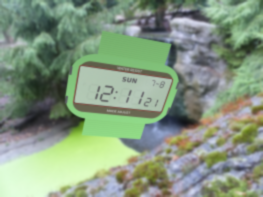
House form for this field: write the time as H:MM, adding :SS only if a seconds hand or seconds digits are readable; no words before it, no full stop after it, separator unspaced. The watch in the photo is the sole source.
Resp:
12:11:21
